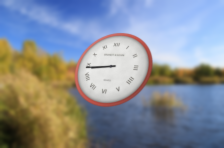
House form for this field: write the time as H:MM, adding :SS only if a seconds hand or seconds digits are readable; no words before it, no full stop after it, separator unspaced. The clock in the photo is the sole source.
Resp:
8:44
